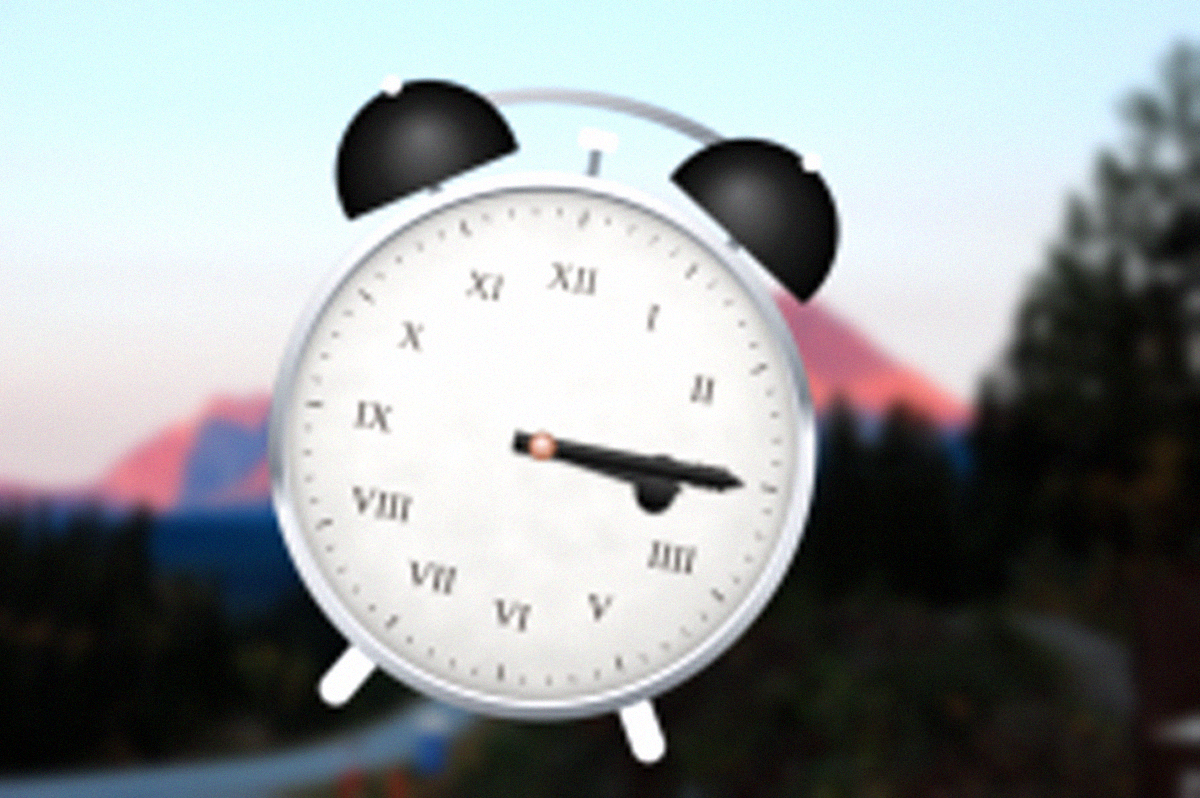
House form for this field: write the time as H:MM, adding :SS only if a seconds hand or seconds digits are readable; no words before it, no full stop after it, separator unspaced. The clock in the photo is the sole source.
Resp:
3:15
